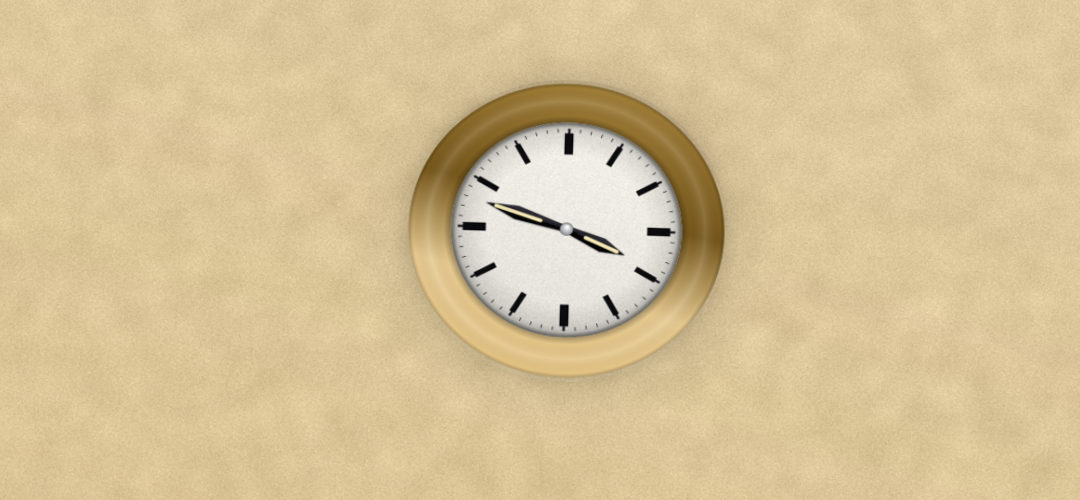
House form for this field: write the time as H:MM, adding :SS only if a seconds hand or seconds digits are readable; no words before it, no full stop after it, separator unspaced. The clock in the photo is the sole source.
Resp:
3:48
